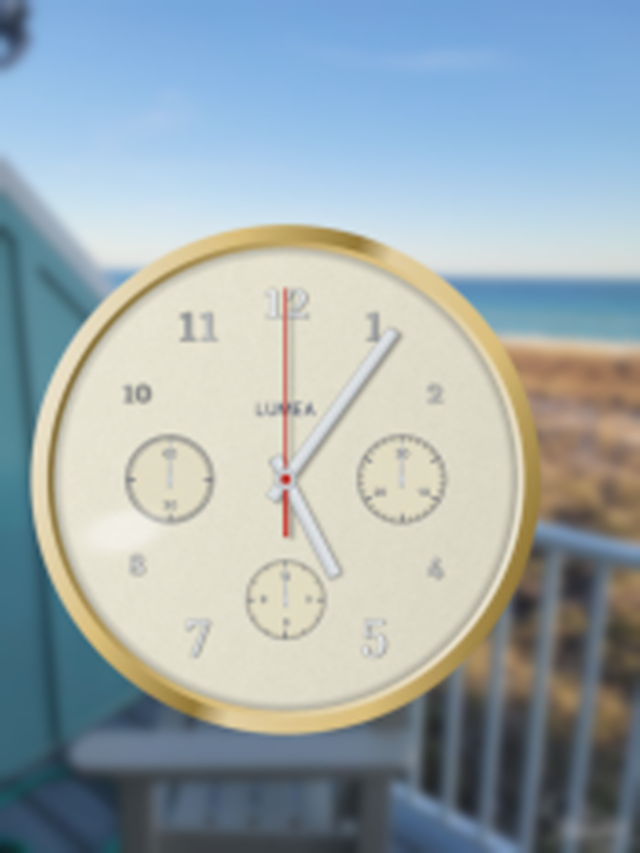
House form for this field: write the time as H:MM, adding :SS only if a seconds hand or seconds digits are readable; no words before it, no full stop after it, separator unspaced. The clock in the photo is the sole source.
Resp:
5:06
